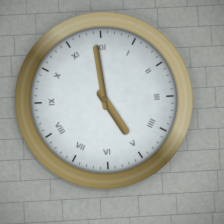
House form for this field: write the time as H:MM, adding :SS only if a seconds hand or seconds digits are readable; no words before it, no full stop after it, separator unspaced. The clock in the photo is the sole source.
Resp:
4:59
